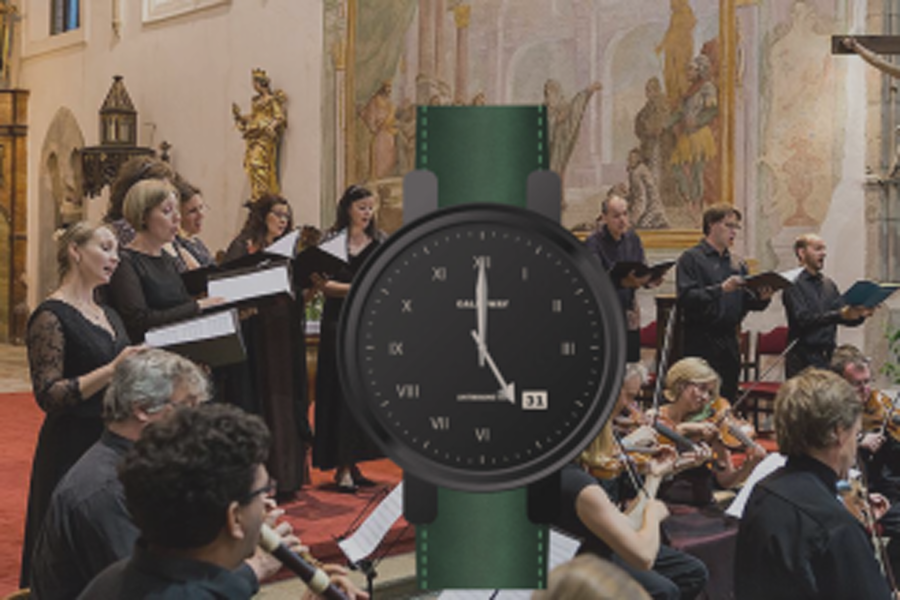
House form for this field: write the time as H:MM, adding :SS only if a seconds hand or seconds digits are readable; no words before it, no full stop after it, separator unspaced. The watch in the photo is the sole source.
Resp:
5:00
